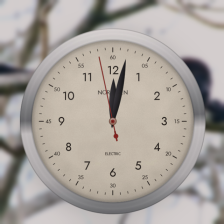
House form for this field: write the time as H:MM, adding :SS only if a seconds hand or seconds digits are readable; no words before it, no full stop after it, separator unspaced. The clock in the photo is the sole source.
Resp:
12:01:58
